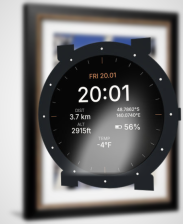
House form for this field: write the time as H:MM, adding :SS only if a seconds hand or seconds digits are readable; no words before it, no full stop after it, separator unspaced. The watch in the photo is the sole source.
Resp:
20:01
